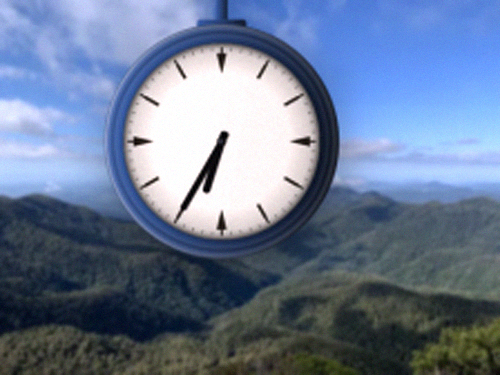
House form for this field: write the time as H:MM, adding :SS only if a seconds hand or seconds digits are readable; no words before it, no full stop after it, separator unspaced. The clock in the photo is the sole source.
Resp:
6:35
